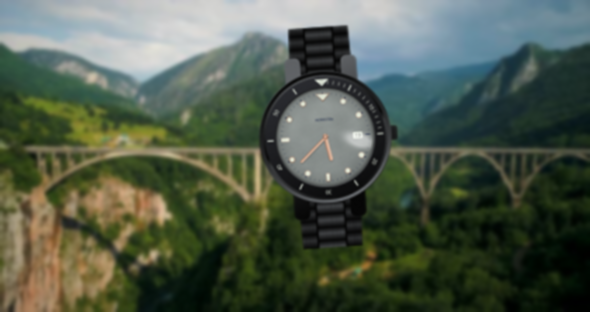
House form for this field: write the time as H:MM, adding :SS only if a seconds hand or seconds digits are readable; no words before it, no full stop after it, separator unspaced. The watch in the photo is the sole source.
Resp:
5:38
